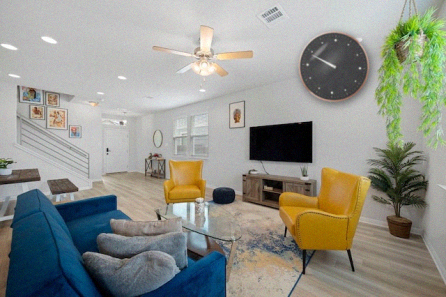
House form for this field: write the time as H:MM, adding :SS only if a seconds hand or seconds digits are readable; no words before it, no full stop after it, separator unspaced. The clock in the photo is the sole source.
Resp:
9:49
